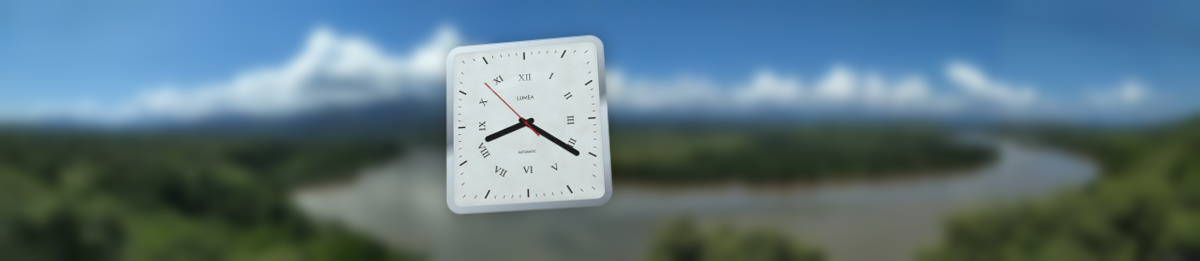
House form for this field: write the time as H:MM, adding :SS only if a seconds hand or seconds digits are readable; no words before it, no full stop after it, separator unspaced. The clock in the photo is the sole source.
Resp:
8:20:53
